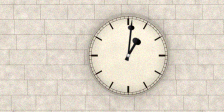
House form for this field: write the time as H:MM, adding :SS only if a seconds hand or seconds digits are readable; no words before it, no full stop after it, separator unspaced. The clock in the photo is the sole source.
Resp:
1:01
